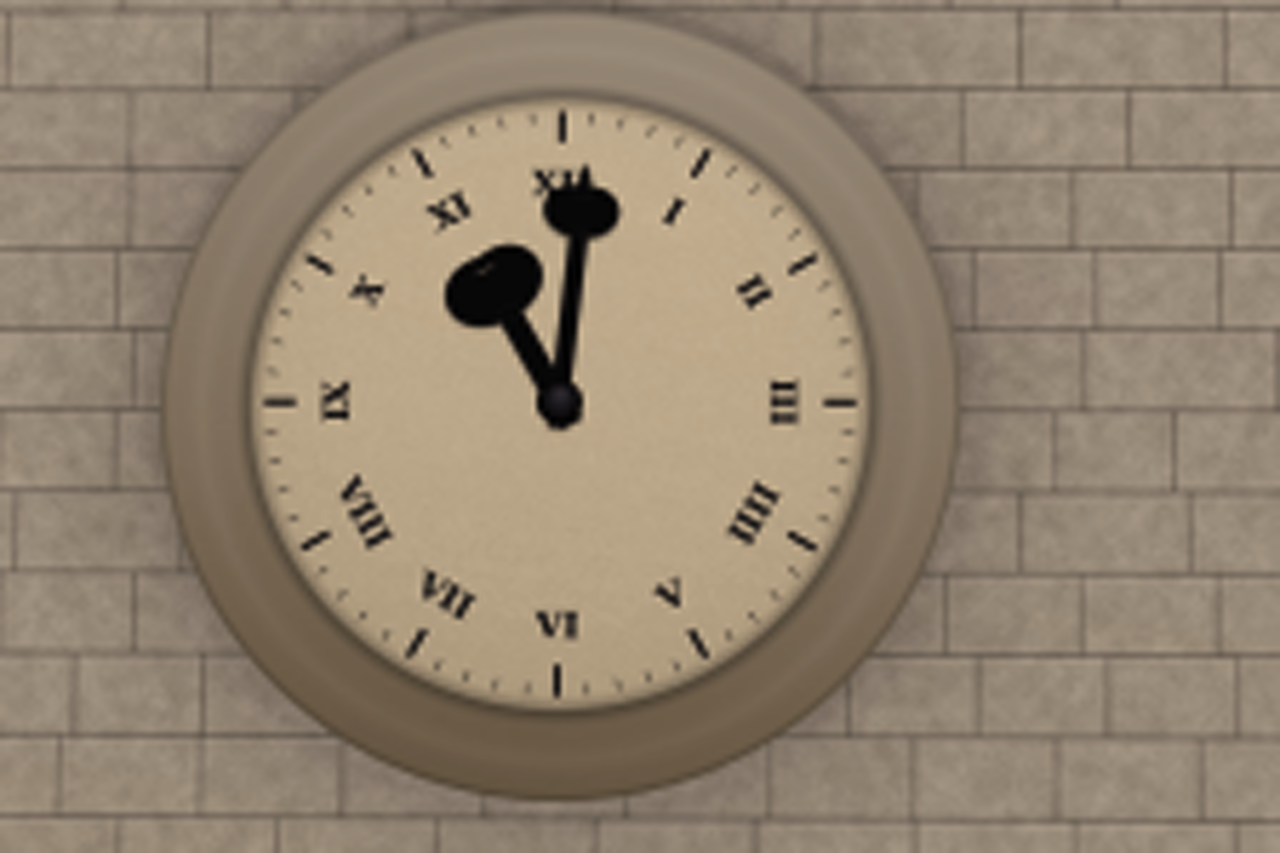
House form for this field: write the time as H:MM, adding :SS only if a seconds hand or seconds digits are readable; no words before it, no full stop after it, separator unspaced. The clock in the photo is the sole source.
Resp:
11:01
